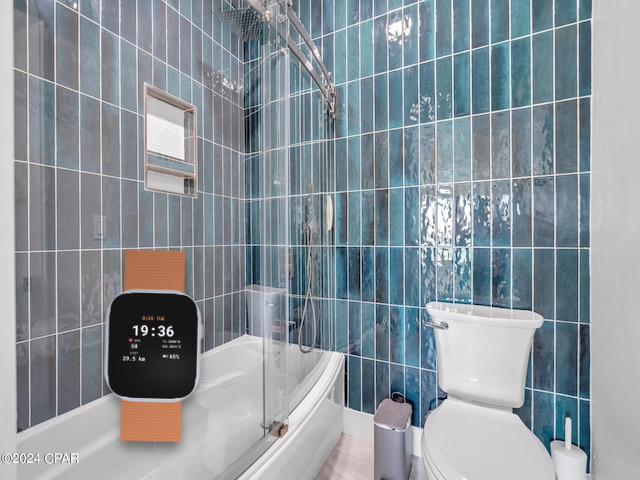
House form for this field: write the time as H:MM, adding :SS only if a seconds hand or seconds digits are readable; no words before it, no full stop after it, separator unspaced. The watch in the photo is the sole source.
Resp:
19:36
